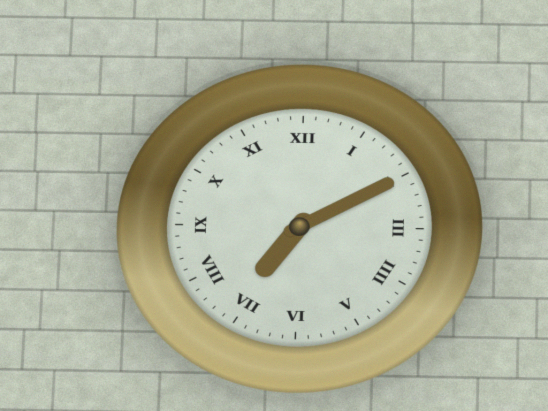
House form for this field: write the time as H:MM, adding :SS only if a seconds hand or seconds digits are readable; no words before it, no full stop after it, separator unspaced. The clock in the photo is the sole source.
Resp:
7:10
